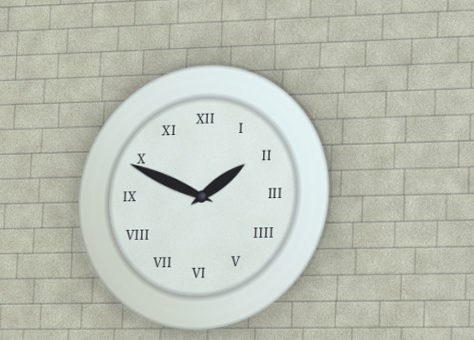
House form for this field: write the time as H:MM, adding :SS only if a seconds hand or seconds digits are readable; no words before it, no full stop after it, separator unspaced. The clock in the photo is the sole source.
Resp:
1:49
